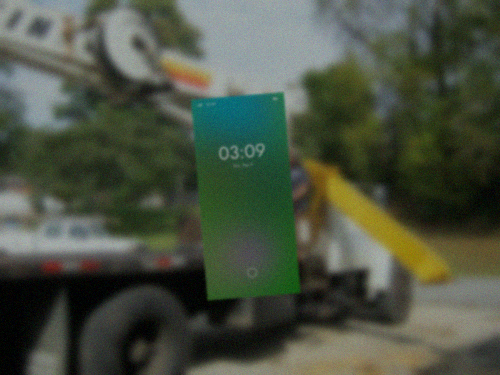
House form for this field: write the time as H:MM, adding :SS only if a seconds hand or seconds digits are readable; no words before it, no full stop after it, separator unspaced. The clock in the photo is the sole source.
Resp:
3:09
